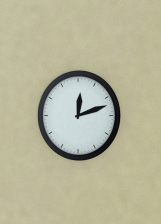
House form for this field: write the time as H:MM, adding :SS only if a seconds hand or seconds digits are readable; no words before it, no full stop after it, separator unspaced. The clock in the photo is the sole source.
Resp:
12:12
